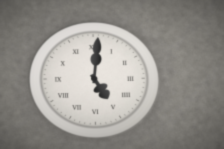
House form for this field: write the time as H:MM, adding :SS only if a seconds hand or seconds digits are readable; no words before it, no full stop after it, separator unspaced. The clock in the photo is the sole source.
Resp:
5:01
